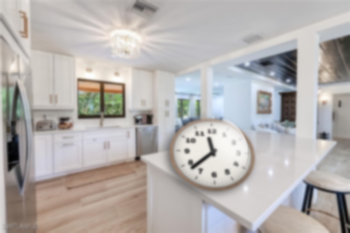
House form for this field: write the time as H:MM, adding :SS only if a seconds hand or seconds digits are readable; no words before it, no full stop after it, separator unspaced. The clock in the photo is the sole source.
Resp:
11:38
